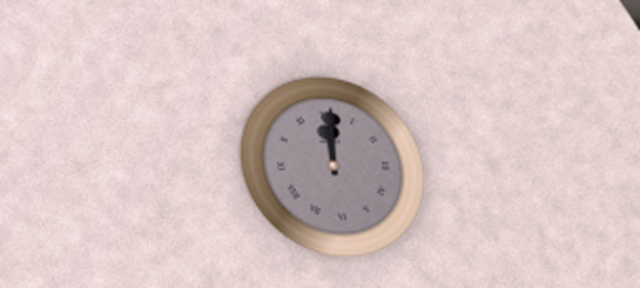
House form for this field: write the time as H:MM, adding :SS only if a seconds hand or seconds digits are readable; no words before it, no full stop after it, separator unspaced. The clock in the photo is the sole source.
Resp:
12:01
